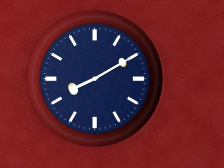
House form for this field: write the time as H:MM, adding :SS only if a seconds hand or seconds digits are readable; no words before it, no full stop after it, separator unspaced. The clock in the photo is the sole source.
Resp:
8:10
